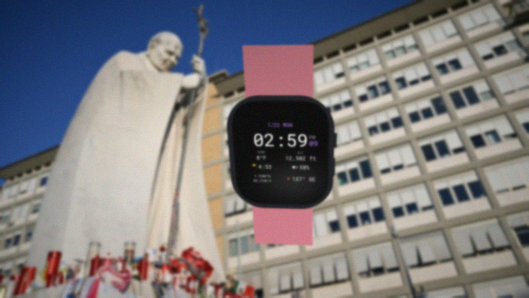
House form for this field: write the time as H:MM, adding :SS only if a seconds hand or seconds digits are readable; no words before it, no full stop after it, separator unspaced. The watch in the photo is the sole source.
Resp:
2:59
